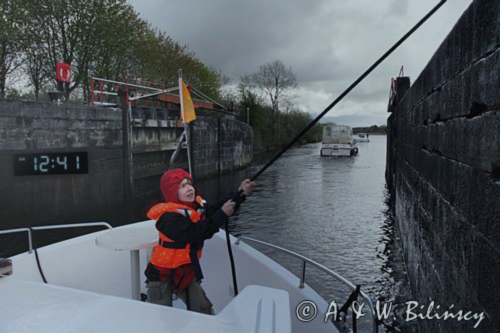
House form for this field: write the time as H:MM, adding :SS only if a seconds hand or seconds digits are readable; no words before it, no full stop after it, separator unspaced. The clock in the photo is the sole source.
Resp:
12:41
